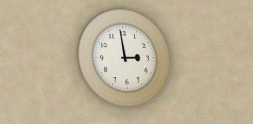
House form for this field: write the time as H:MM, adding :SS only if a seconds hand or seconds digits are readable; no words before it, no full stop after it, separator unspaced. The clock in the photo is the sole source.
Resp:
2:59
